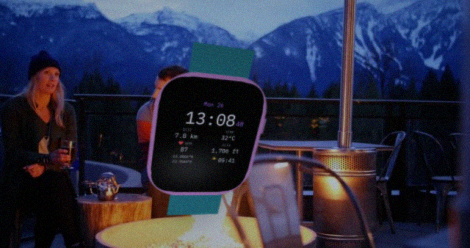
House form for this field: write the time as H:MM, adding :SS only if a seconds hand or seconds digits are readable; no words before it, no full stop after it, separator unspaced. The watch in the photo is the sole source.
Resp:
13:08
